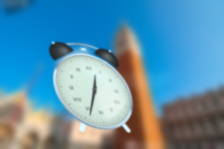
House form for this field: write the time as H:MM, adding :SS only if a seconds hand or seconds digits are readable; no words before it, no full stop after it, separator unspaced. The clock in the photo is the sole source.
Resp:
12:34
